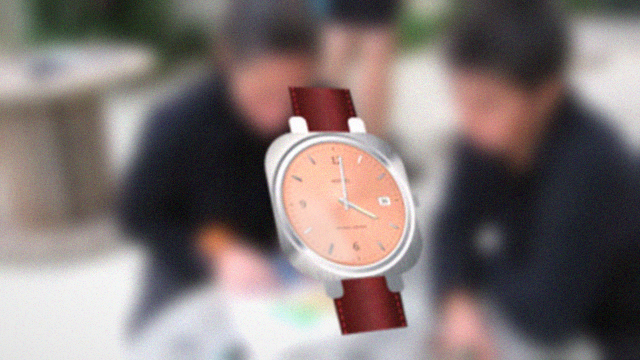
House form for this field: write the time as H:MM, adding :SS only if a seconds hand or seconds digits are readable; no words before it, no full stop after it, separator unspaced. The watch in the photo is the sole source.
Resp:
4:01
